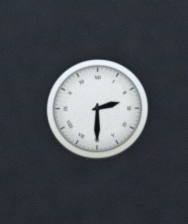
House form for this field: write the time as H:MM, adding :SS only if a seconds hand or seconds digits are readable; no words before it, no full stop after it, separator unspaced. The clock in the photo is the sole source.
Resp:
2:30
